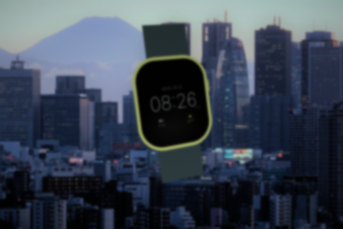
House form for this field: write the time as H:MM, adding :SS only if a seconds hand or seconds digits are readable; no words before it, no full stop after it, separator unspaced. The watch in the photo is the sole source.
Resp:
8:26
